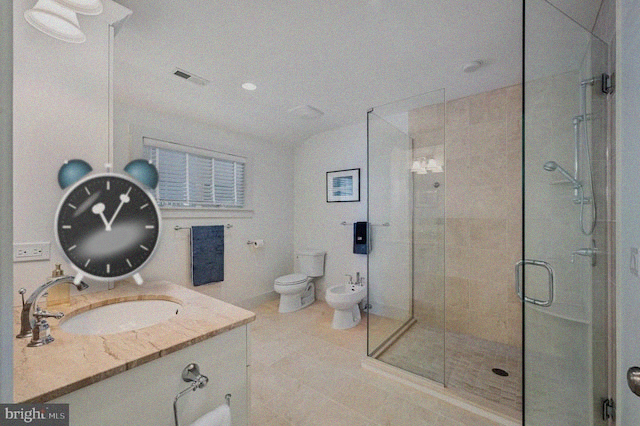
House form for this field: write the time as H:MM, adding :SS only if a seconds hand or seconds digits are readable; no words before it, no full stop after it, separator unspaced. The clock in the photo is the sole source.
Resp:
11:05
